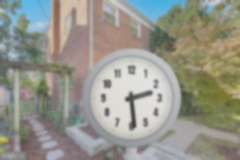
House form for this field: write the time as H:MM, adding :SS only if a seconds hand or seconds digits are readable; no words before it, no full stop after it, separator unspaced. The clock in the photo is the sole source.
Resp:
2:29
